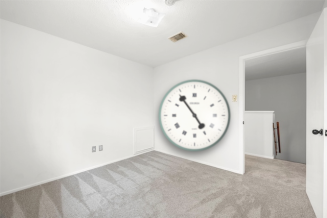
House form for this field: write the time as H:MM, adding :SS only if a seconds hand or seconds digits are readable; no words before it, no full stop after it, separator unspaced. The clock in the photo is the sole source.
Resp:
4:54
